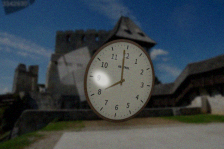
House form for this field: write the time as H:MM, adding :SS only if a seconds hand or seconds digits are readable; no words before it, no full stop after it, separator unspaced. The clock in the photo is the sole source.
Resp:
7:59
